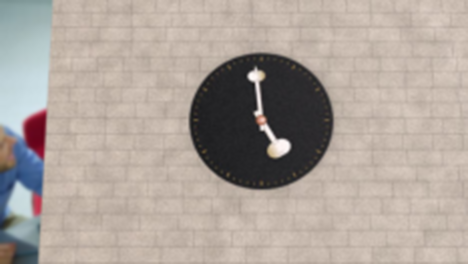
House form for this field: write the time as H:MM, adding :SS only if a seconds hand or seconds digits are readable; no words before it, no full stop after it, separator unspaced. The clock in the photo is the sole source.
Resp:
4:59
